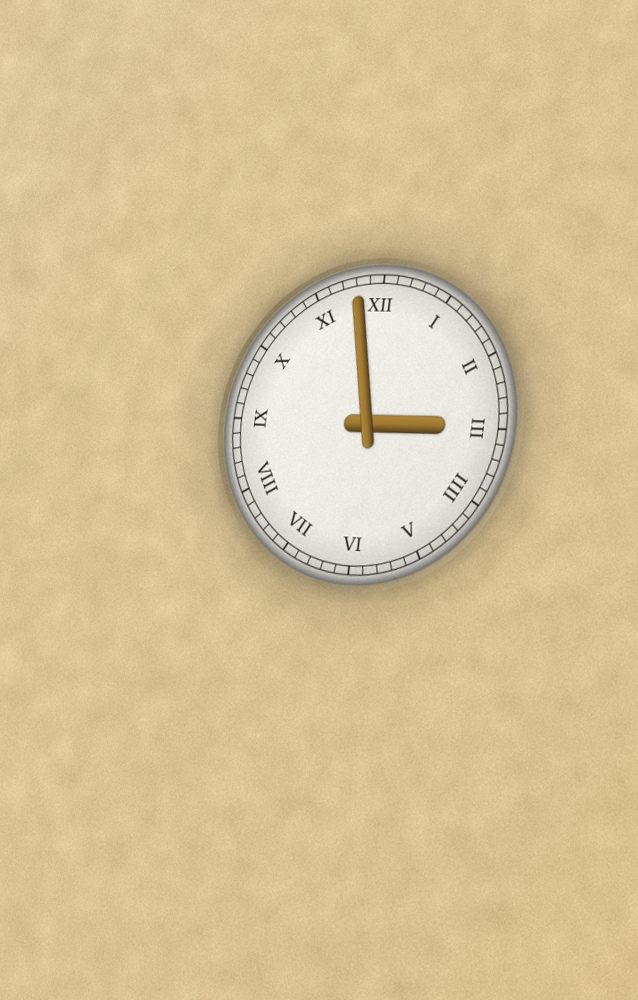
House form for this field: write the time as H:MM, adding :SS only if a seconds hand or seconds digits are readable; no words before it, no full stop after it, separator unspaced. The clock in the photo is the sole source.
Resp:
2:58
